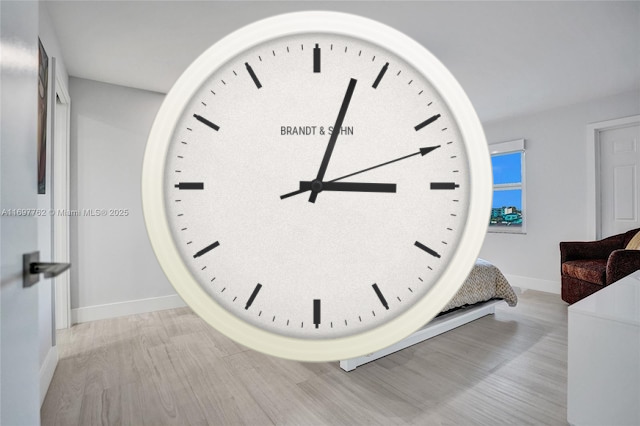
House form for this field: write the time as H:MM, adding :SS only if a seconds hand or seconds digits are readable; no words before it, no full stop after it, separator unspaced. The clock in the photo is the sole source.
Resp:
3:03:12
